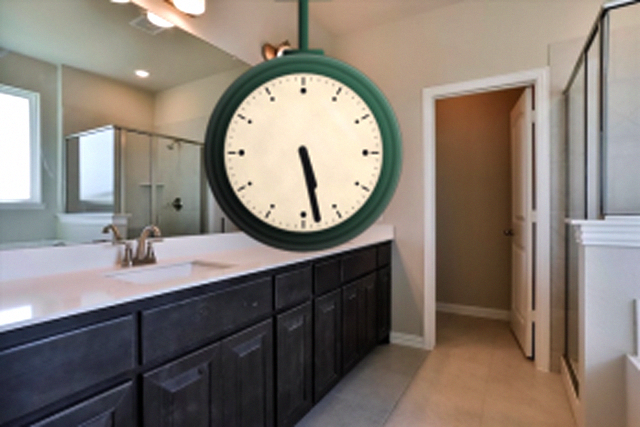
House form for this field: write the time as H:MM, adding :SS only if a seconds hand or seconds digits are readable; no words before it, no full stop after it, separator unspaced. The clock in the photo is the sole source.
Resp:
5:28
